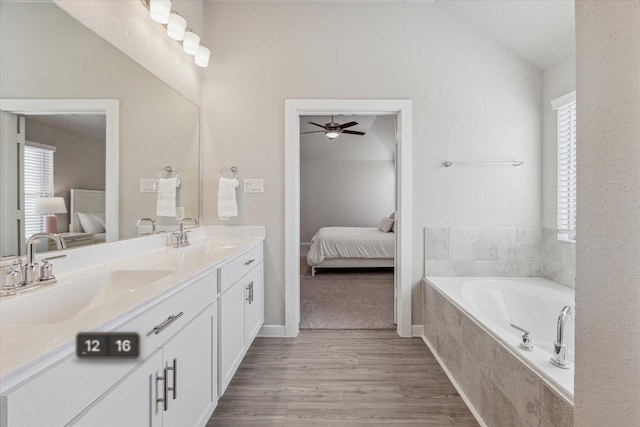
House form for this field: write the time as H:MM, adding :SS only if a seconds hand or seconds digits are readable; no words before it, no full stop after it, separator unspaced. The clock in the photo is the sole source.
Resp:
12:16
